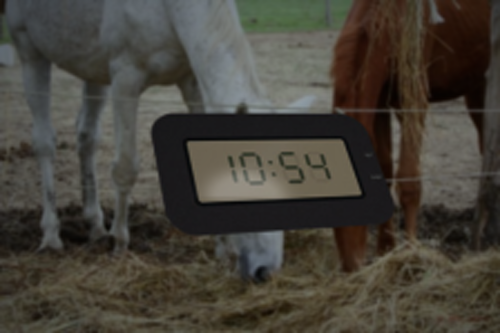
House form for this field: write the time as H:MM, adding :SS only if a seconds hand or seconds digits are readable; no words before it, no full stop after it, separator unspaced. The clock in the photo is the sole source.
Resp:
10:54
